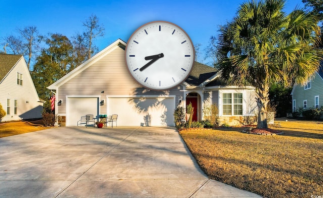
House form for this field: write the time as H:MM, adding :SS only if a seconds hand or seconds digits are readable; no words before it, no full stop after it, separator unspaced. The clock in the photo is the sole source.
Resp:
8:39
